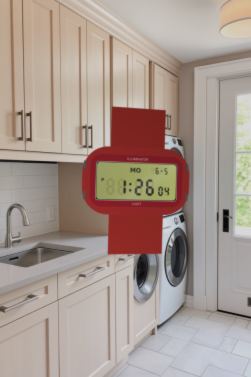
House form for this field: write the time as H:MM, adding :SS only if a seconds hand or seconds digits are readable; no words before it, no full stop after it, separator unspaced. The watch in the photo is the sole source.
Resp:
1:26:04
